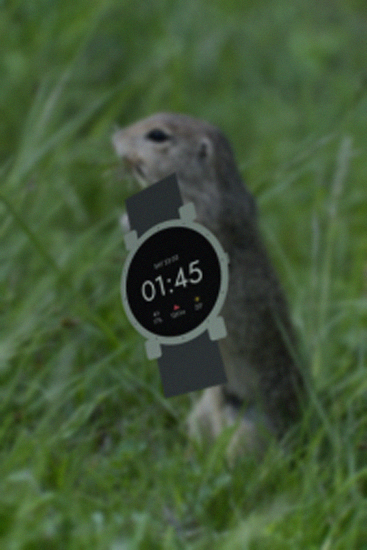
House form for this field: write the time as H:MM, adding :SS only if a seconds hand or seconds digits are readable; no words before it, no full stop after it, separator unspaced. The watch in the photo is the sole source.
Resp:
1:45
